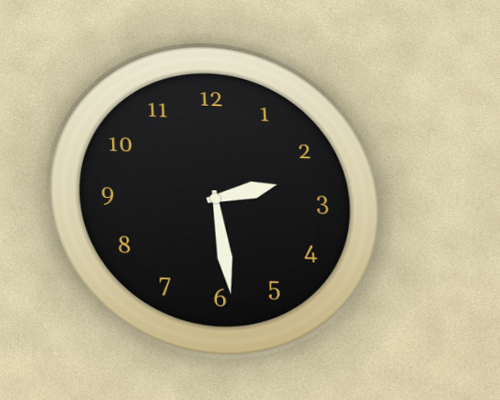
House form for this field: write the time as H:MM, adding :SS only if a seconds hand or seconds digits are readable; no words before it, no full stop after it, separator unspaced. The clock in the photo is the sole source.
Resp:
2:29
